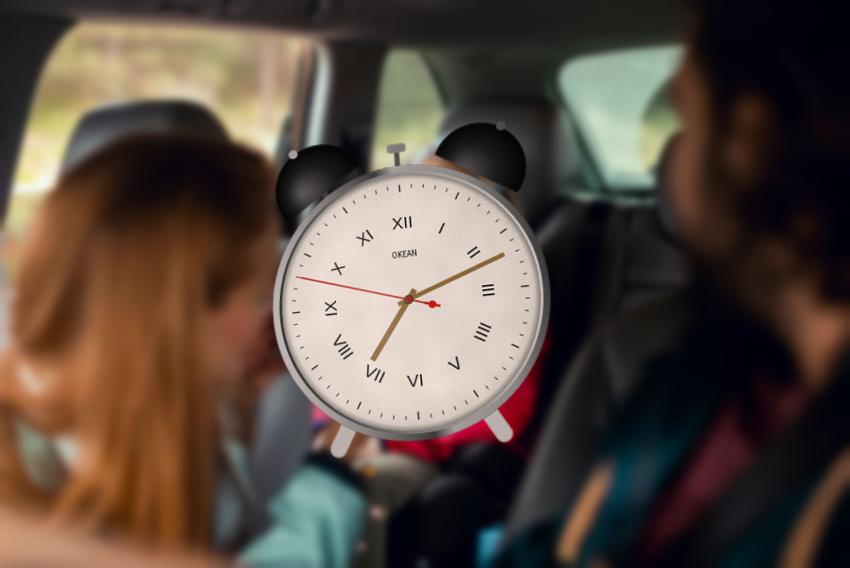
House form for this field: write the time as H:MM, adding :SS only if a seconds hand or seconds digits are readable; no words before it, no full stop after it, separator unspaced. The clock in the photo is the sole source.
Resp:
7:11:48
